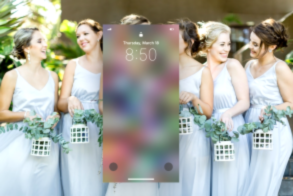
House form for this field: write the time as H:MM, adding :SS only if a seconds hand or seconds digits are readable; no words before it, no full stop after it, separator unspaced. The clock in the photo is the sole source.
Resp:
8:50
